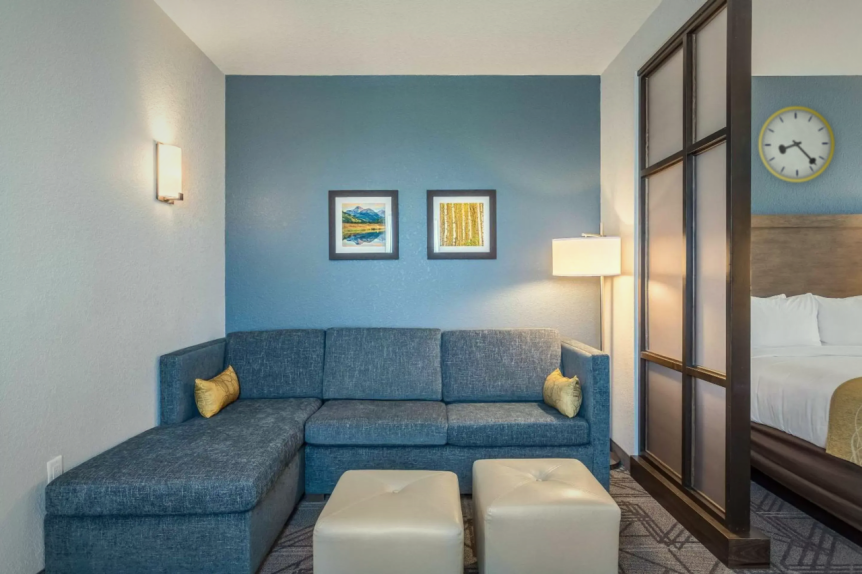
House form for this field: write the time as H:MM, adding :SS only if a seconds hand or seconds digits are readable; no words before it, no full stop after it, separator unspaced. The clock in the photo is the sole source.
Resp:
8:23
